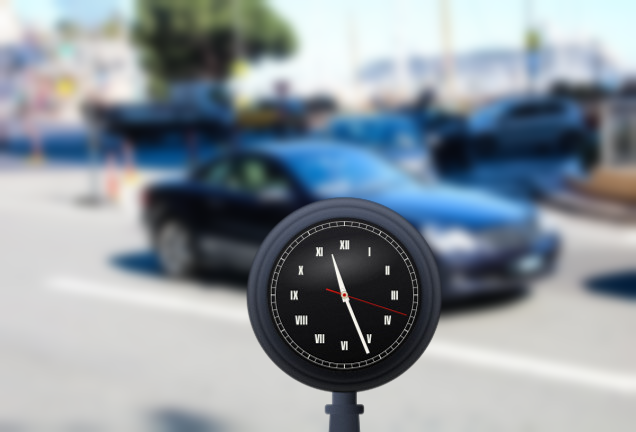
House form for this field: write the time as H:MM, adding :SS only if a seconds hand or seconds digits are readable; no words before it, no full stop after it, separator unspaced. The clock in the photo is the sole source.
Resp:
11:26:18
